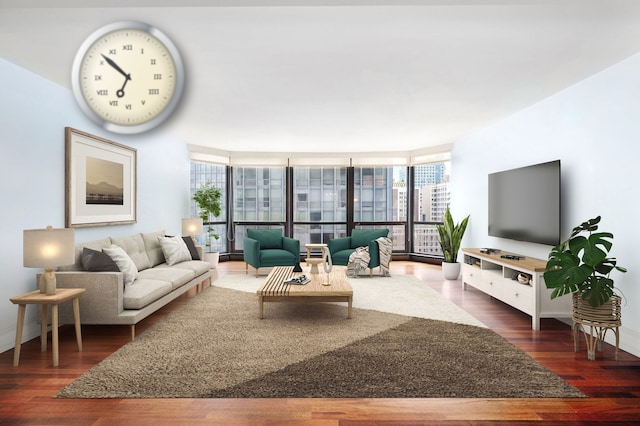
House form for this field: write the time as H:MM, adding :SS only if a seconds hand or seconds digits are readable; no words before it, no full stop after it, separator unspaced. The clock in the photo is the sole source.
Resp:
6:52
